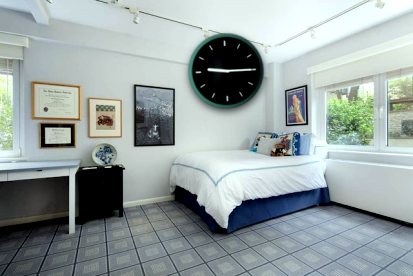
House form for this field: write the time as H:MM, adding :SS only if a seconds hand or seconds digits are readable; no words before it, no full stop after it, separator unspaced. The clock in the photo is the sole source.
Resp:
9:15
